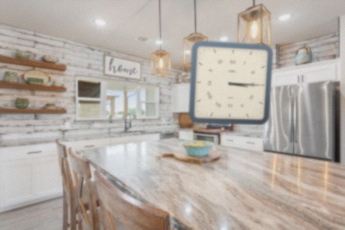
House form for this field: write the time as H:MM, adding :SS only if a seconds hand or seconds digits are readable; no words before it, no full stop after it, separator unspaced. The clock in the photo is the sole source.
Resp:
3:15
